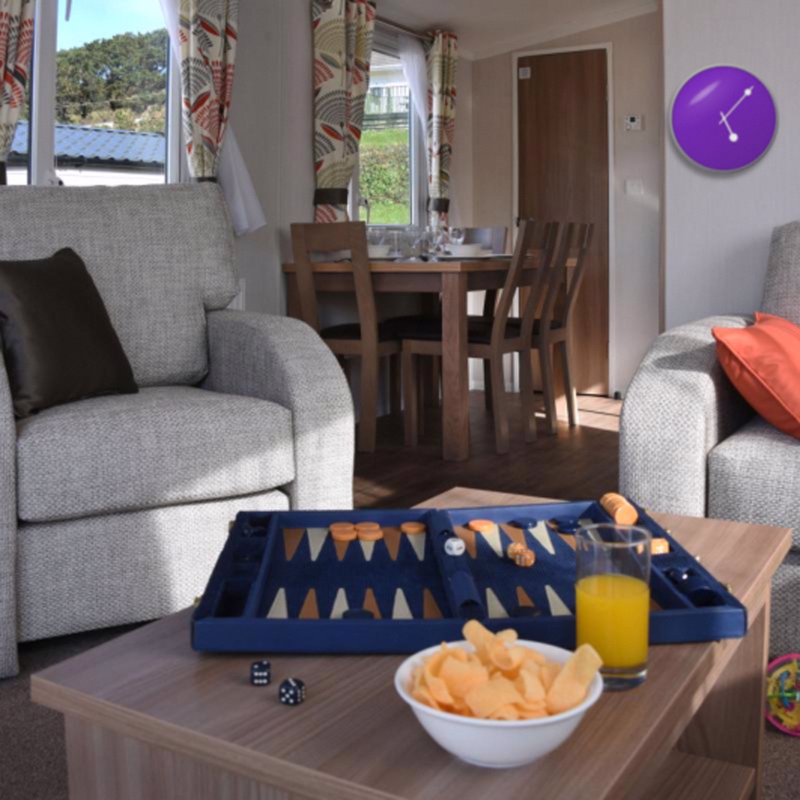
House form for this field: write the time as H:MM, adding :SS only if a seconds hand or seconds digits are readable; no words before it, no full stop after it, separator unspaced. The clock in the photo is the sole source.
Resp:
5:07
